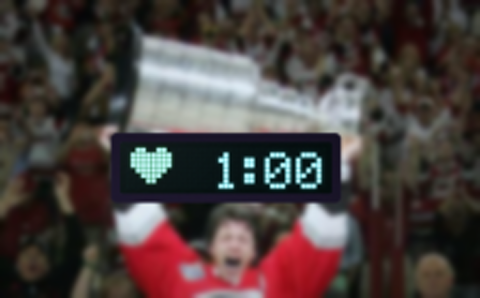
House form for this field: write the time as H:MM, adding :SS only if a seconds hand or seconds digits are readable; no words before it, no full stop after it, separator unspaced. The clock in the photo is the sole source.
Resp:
1:00
